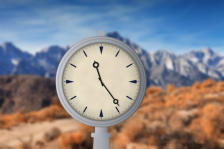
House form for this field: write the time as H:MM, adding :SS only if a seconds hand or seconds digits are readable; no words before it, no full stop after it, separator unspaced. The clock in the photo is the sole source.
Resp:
11:24
